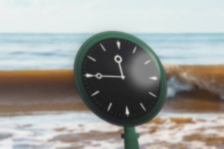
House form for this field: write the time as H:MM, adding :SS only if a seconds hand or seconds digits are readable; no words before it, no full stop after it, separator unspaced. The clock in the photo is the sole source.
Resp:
11:45
